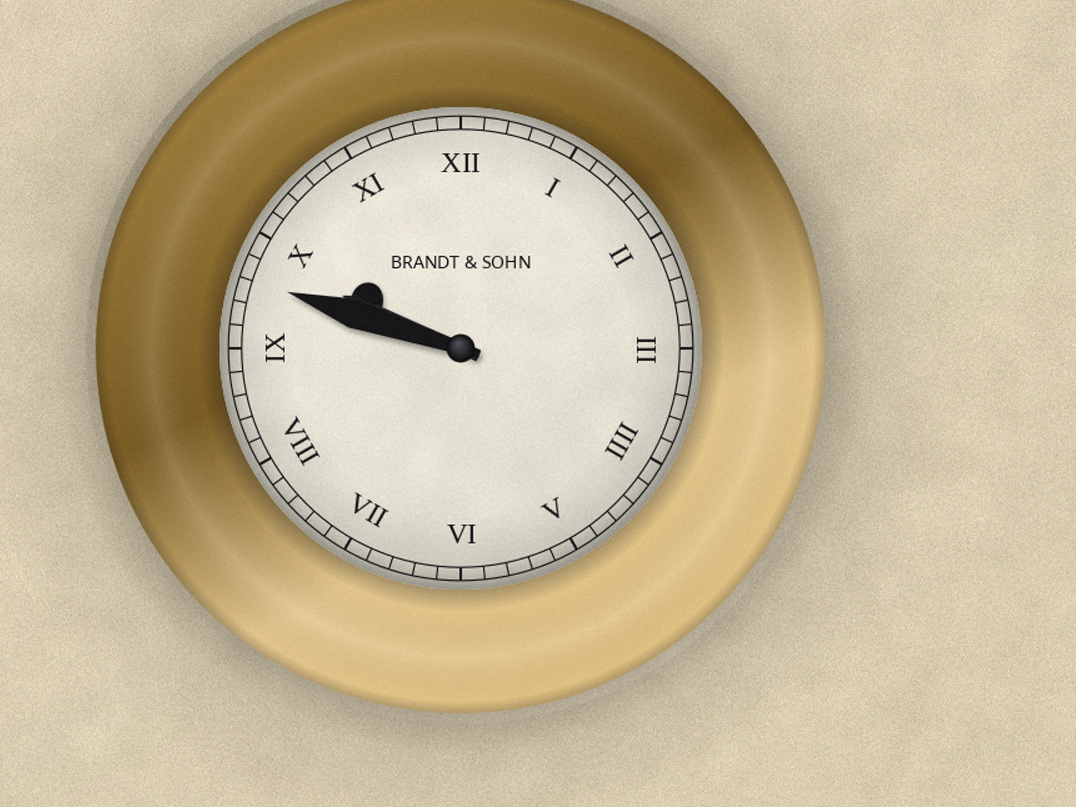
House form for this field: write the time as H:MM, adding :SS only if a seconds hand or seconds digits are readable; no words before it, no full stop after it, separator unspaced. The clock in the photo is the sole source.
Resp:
9:48
